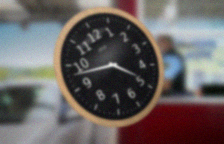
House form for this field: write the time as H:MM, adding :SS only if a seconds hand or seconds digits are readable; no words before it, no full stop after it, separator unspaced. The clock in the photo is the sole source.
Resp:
4:48
